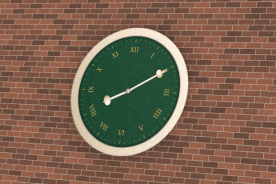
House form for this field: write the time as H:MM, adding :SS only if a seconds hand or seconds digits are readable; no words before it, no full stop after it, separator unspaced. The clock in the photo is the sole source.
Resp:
8:10
